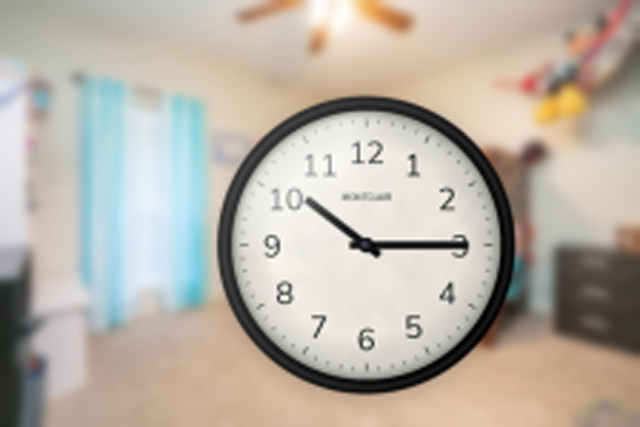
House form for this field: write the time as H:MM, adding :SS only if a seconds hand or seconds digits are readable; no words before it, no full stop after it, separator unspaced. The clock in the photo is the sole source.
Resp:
10:15
